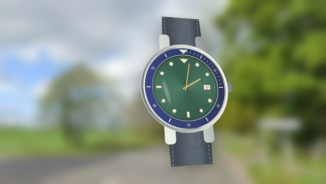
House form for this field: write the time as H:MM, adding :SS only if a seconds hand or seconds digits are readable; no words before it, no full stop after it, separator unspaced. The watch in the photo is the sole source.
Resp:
2:02
